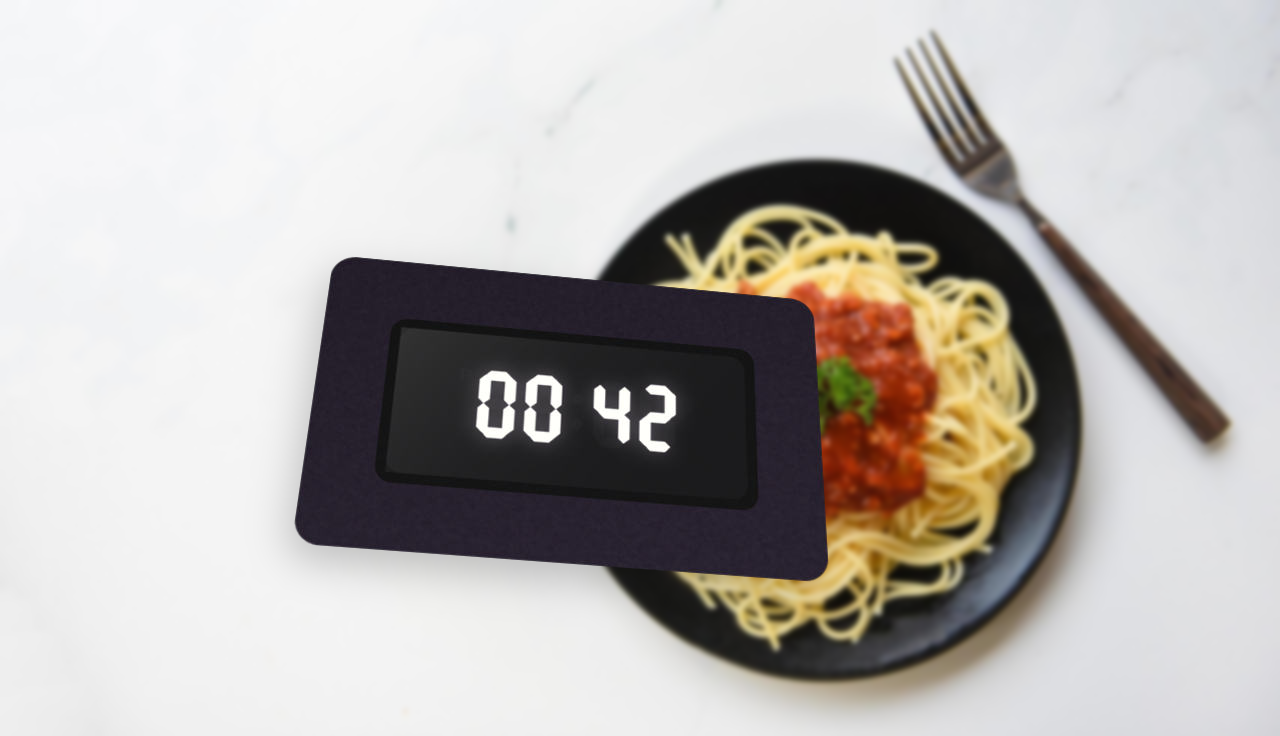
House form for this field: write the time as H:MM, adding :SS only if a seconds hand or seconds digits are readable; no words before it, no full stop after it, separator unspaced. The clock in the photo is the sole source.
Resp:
0:42
